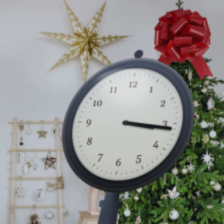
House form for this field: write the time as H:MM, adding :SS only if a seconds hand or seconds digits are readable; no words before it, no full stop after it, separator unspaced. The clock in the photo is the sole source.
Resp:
3:16
